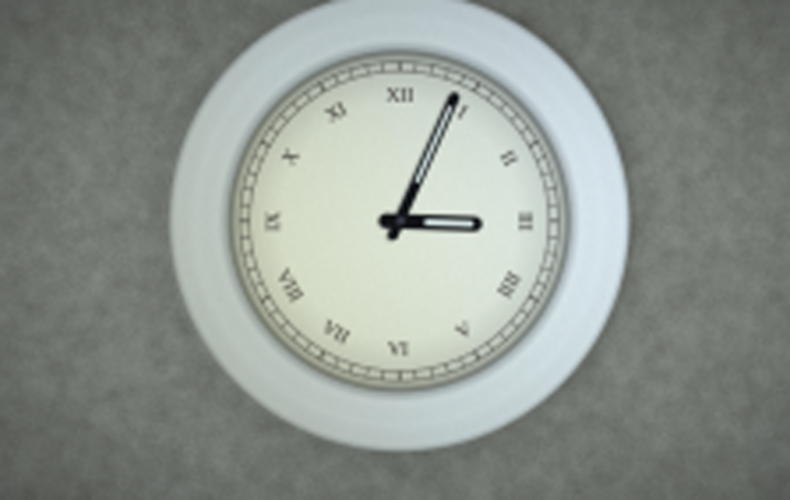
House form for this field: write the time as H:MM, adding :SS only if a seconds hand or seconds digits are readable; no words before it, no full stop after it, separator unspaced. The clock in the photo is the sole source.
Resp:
3:04
